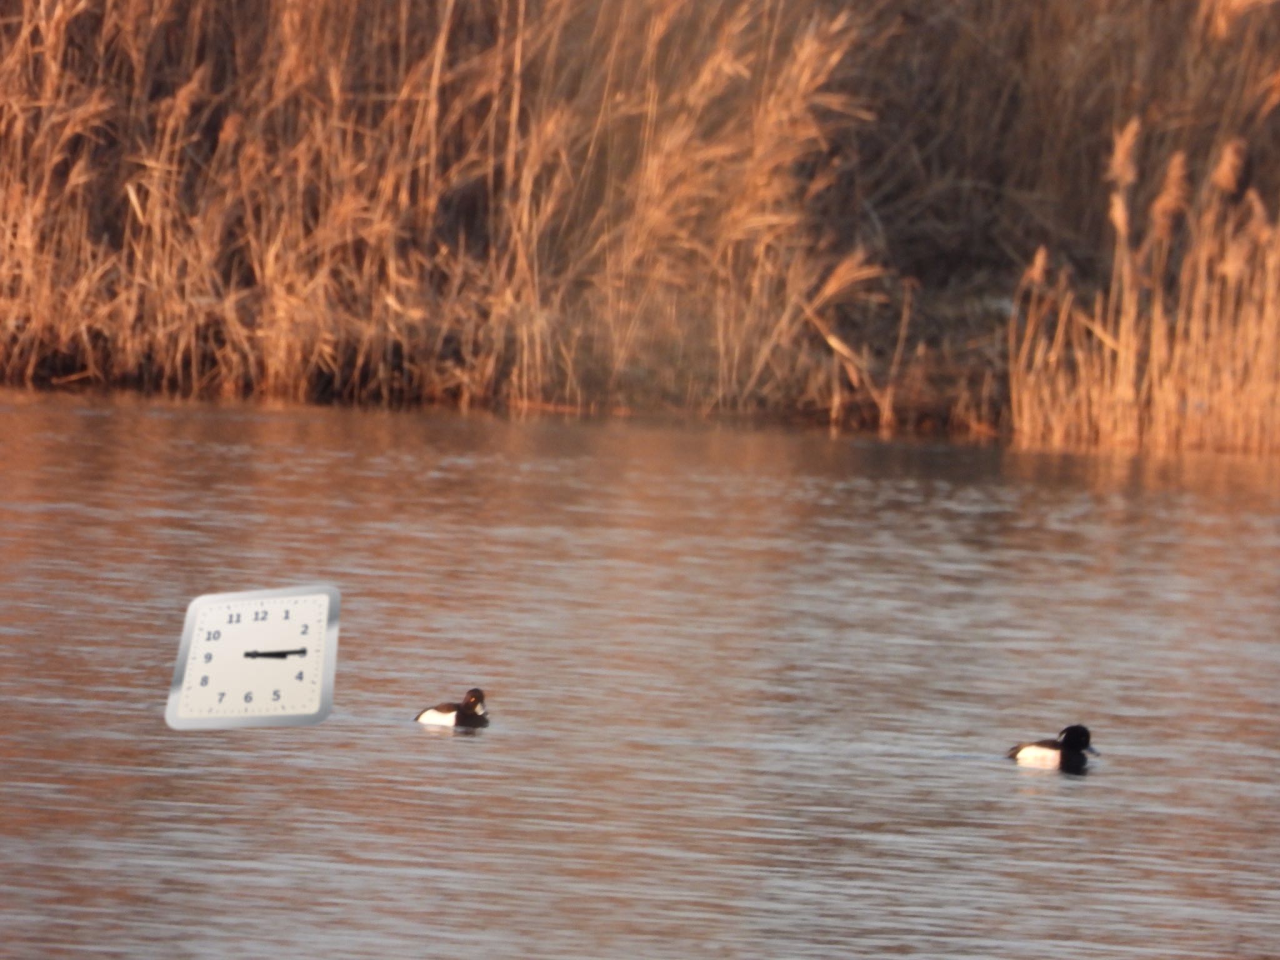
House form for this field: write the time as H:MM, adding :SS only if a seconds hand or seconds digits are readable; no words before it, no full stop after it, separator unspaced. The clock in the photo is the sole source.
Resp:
3:15
